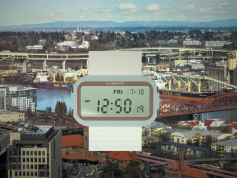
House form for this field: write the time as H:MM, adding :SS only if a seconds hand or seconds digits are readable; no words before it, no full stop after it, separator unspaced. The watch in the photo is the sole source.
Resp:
12:50:19
